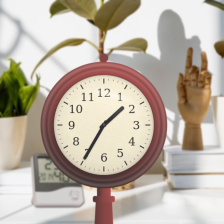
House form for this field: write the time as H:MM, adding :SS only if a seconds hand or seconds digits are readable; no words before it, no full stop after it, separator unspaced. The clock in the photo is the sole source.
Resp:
1:35
